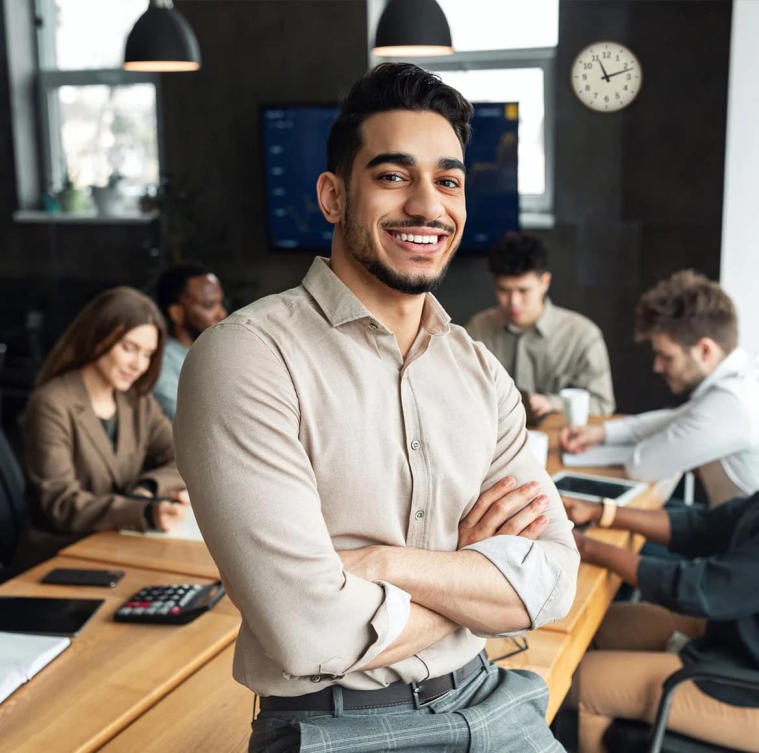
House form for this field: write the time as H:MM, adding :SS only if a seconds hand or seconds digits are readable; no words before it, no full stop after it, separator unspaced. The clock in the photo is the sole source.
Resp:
11:12
